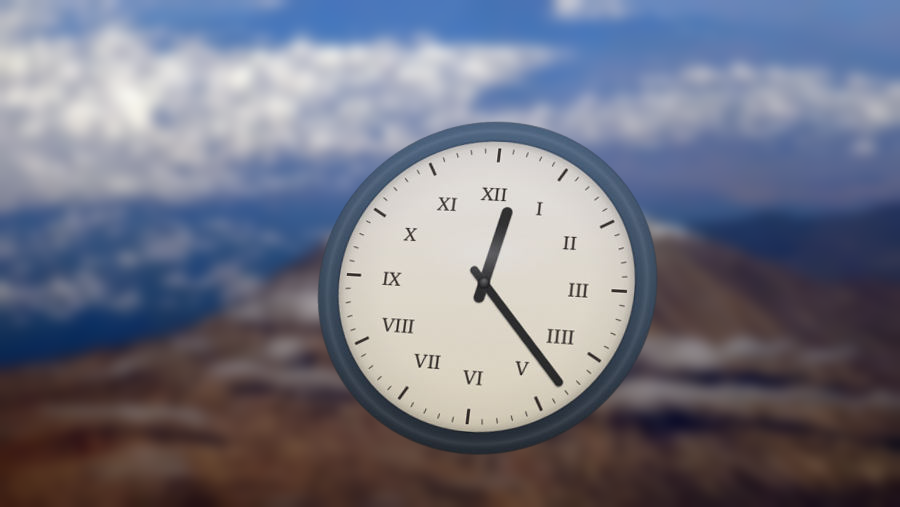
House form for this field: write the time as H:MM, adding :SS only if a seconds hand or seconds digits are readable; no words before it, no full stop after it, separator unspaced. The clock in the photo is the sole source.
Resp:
12:23
